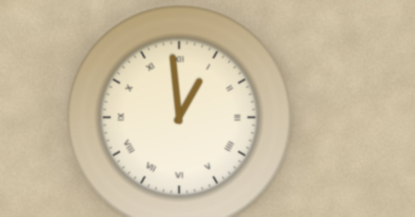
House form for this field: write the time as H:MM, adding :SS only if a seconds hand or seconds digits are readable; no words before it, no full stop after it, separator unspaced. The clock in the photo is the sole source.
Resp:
12:59
